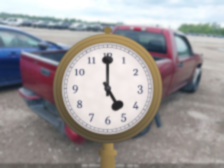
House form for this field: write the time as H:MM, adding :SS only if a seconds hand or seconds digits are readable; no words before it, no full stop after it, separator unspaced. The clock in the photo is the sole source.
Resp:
5:00
